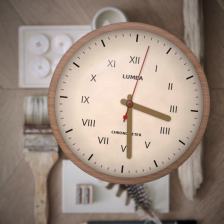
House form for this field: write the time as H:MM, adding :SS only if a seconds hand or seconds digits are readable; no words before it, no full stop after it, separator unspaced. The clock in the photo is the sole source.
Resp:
3:29:02
